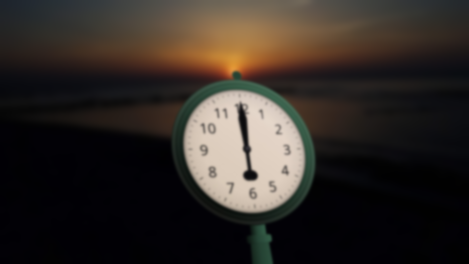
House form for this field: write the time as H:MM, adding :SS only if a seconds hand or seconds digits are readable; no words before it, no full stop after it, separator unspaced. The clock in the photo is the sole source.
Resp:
6:00
